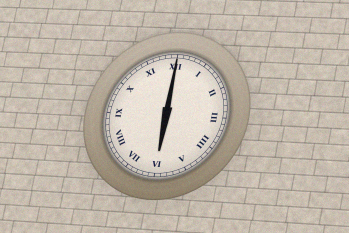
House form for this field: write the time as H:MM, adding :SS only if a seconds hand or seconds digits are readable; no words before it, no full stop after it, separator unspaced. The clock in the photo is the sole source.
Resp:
6:00
